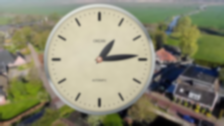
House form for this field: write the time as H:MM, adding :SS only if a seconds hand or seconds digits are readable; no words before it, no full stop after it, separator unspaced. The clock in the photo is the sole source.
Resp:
1:14
